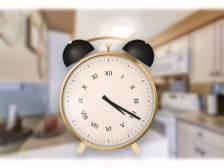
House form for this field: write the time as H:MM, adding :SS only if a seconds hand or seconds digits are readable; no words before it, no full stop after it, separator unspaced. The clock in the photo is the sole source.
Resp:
4:20
